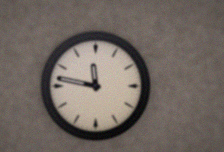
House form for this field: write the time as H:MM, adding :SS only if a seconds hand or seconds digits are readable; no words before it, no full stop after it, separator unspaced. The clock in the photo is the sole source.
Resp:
11:47
